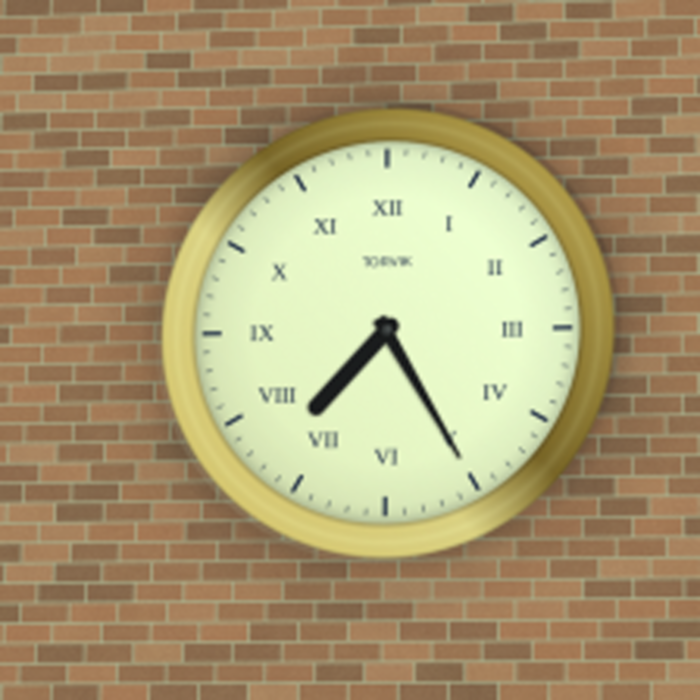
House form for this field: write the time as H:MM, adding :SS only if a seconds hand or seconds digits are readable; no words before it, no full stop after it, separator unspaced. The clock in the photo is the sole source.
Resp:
7:25
